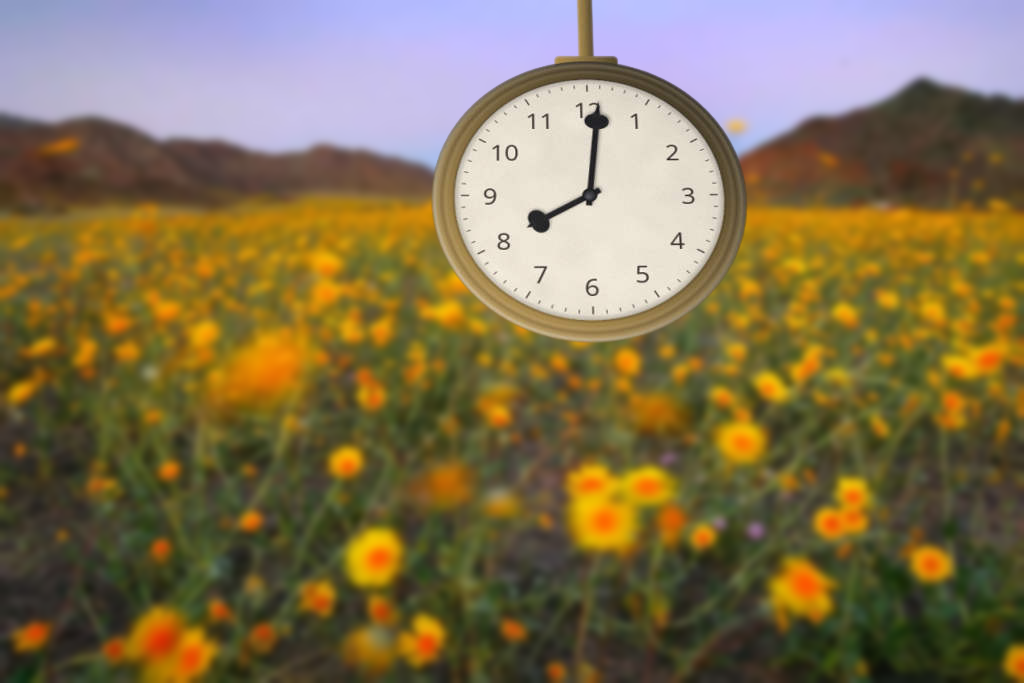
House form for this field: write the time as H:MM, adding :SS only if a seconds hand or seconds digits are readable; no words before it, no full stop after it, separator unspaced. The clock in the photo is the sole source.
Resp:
8:01
